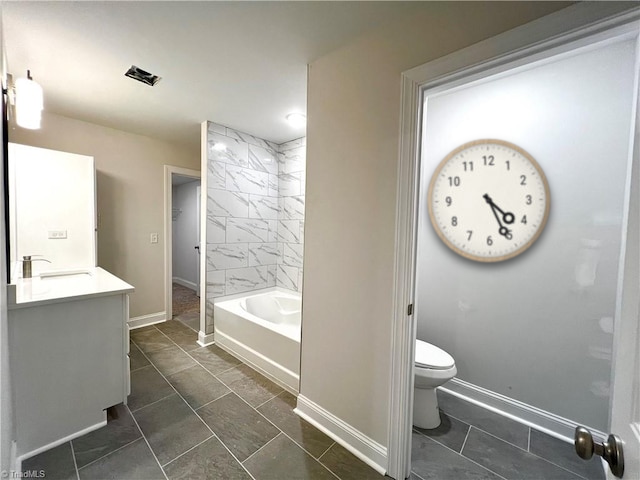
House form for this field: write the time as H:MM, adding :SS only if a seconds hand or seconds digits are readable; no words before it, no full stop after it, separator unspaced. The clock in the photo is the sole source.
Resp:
4:26
